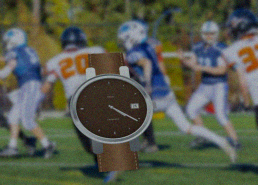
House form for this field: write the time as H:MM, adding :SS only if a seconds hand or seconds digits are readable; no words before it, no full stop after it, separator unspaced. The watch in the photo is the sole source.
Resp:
4:21
